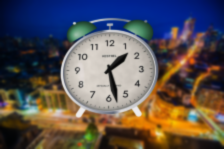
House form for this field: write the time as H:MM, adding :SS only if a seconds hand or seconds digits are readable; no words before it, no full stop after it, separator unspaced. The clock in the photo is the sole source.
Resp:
1:28
